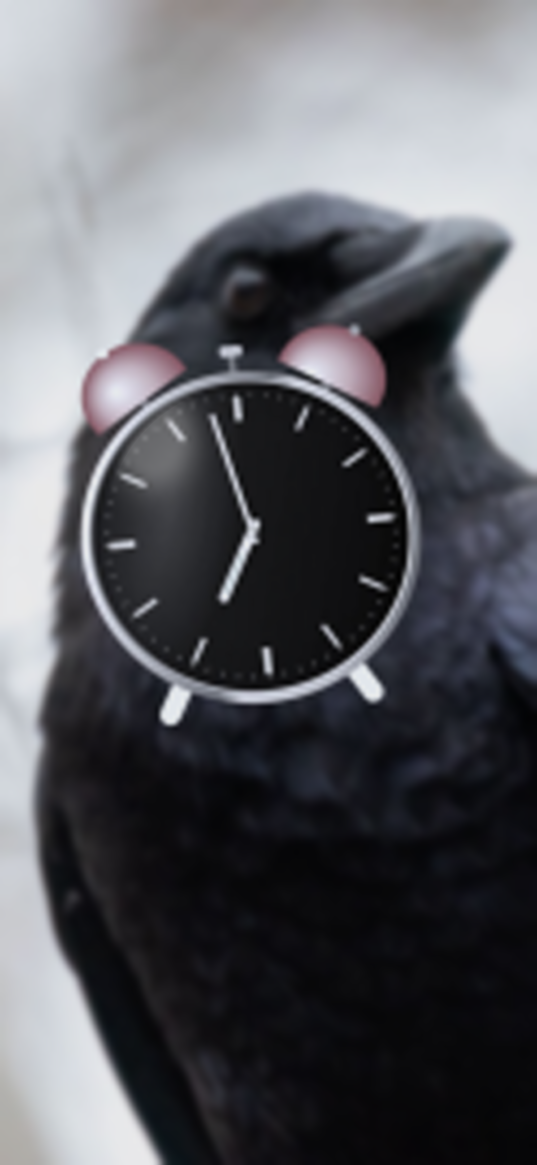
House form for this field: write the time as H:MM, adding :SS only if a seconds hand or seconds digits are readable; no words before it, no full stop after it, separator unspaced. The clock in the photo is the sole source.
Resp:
6:58
